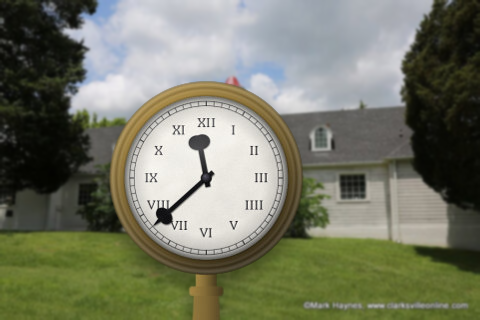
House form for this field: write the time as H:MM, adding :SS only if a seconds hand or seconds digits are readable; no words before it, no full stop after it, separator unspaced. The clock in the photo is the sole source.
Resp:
11:38
